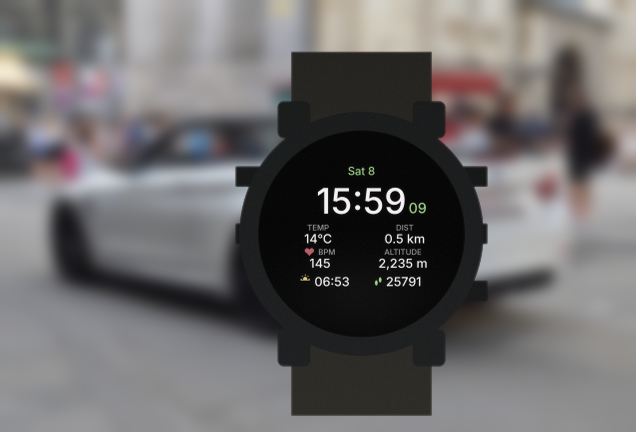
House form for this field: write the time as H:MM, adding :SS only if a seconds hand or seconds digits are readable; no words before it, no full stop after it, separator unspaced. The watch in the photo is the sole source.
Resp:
15:59:09
